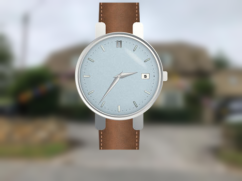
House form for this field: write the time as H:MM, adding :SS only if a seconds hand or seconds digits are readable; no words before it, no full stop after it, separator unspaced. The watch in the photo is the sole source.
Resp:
2:36
